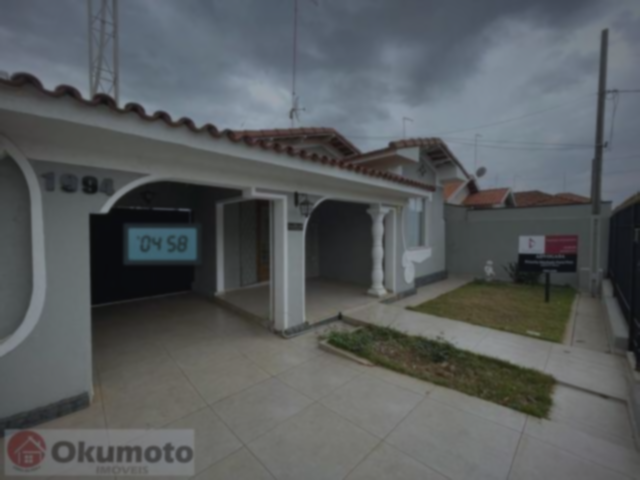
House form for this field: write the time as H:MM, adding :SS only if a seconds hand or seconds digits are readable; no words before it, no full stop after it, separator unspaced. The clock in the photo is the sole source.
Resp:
4:58
